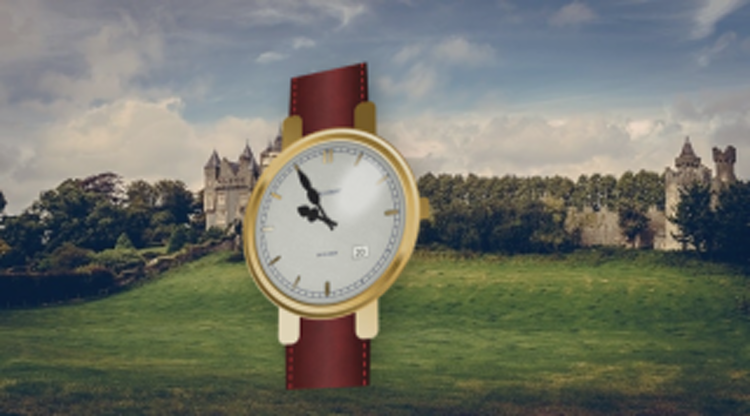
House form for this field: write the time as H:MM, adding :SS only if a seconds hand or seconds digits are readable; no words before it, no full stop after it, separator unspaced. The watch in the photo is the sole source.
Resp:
9:55
